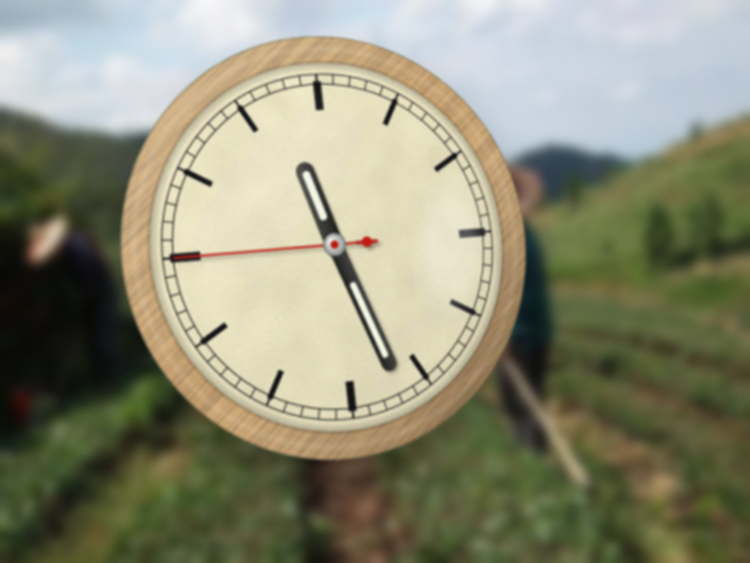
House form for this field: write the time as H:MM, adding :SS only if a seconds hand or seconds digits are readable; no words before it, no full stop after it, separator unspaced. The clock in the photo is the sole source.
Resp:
11:26:45
